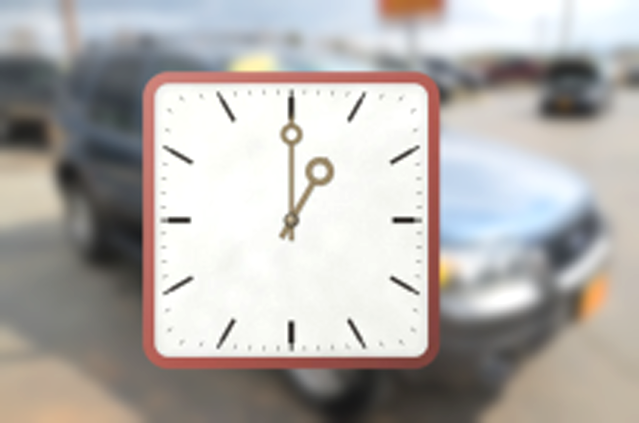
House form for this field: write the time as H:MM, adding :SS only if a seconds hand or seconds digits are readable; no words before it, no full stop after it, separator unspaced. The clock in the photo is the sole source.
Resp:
1:00
